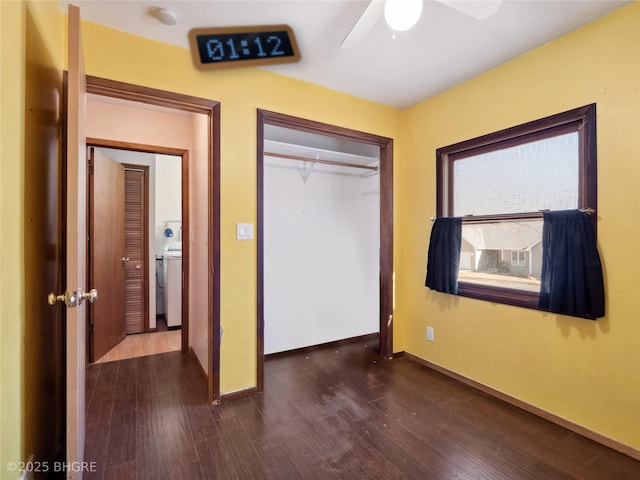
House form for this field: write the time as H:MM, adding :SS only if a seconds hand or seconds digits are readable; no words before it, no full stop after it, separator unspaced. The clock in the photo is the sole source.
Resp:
1:12
